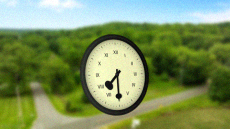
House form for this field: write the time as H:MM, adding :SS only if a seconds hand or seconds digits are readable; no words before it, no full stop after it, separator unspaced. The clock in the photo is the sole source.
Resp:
7:30
